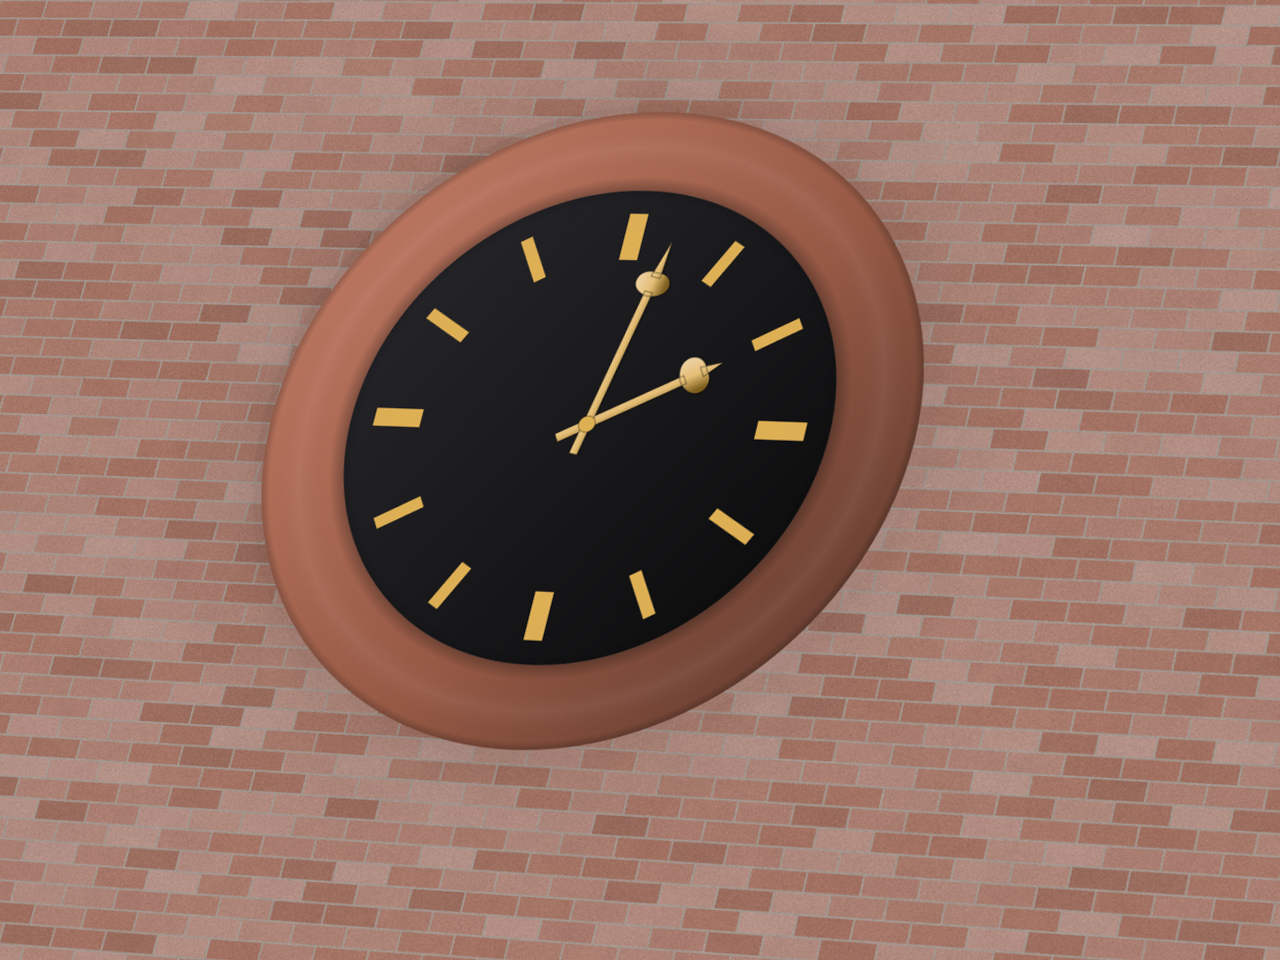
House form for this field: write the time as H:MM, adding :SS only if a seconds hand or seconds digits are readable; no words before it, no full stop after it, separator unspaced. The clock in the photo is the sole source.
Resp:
2:02
